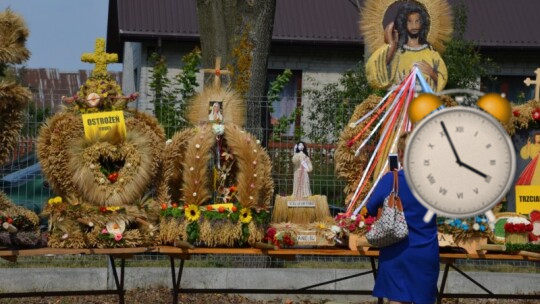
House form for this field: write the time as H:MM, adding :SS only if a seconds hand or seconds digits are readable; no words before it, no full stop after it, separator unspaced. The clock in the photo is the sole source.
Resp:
3:56
